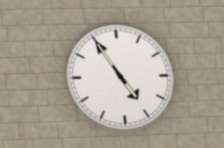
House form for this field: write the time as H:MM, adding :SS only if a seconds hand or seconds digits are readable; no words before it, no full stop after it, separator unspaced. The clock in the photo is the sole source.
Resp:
4:55
